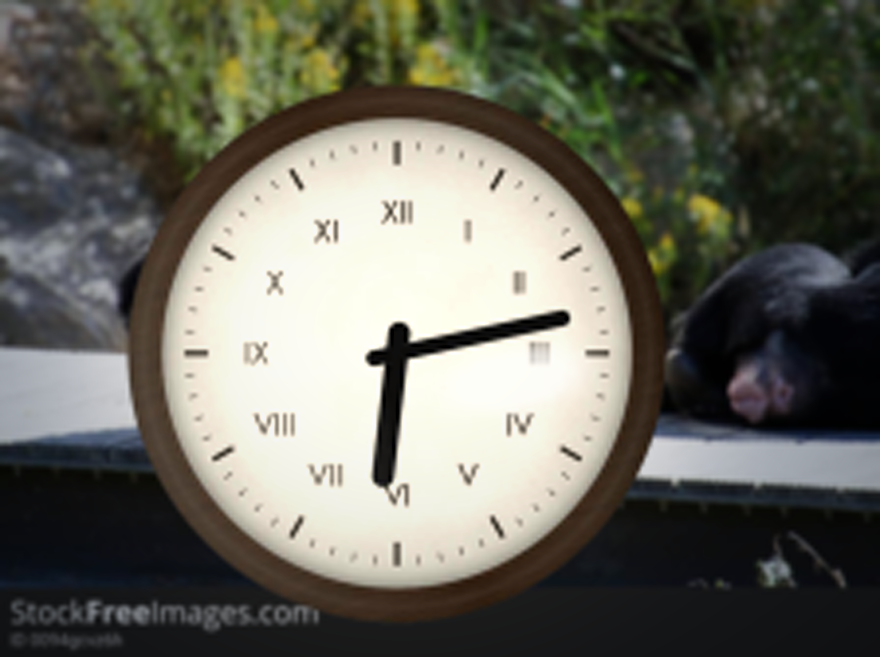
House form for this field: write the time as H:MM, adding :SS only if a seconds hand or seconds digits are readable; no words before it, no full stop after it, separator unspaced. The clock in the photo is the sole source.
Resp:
6:13
